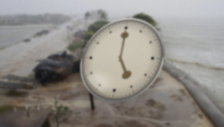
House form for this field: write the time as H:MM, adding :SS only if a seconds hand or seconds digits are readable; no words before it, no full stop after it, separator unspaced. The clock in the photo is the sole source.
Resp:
5:00
